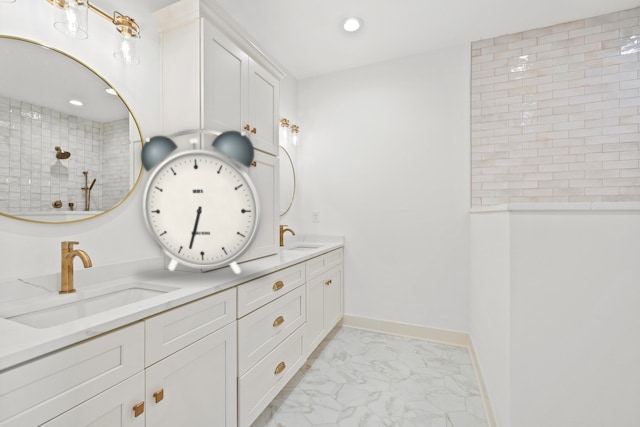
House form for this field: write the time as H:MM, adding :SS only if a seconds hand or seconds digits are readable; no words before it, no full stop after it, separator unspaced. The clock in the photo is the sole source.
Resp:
6:33
